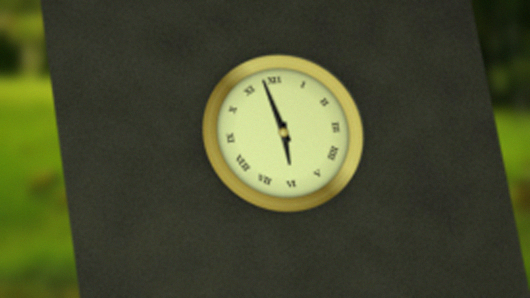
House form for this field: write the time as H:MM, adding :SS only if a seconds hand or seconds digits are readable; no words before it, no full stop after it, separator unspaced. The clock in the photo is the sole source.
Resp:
5:58
